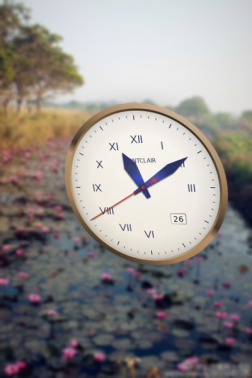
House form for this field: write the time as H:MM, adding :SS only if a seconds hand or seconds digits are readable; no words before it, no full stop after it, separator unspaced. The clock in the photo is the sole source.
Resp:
11:09:40
